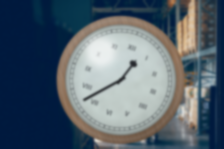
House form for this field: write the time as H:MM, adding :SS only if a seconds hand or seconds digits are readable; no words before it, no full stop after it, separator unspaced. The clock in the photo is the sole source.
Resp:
12:37
